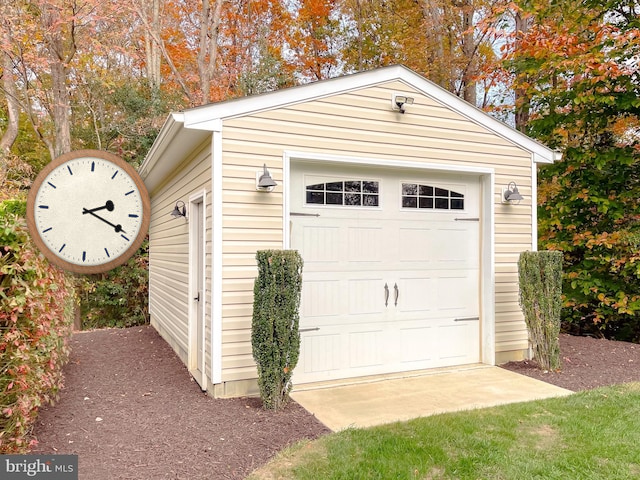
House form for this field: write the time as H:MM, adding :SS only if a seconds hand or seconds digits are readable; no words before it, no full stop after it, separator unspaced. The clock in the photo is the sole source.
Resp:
2:19
